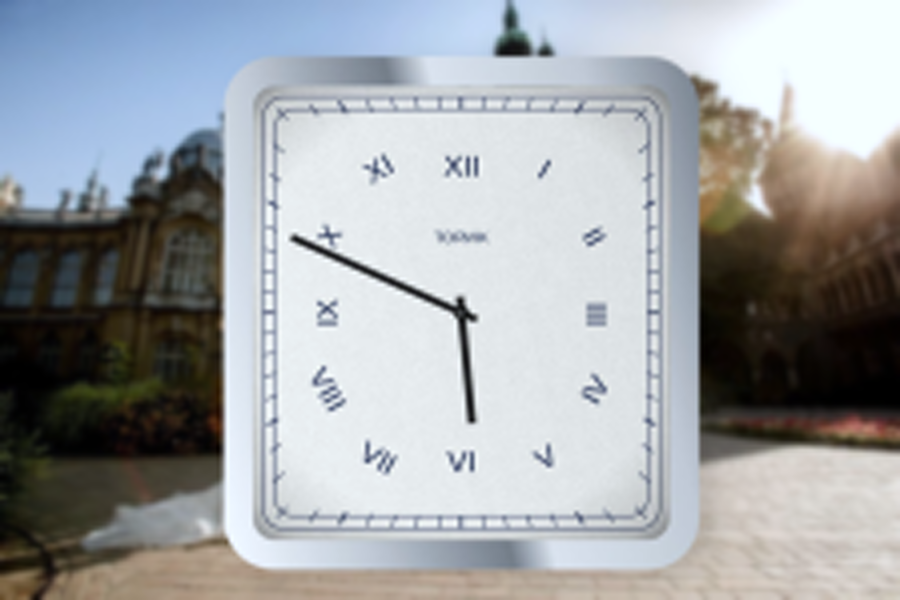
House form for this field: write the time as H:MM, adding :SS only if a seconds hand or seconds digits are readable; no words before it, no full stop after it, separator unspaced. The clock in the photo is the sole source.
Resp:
5:49
